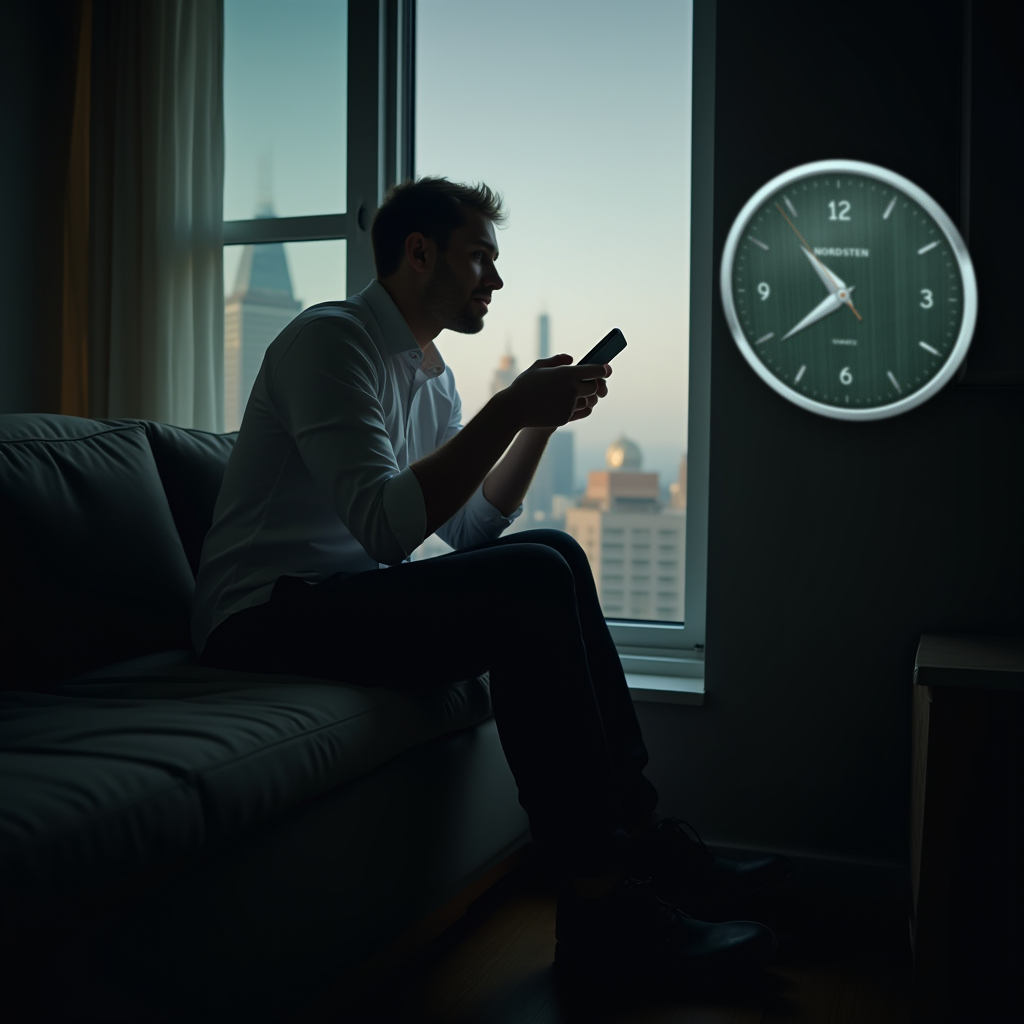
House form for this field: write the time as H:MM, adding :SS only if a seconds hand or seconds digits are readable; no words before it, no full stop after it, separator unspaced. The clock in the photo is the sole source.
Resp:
10:38:54
